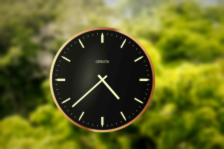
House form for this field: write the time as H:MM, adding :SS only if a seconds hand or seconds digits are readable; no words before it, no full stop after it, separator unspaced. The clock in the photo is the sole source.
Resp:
4:38
